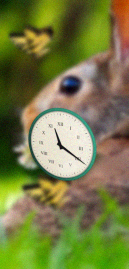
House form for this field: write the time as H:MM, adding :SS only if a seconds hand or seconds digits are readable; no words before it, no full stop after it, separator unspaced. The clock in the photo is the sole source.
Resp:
11:20
